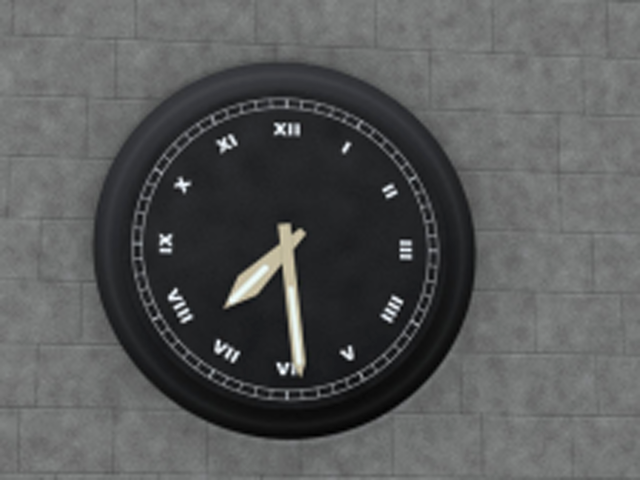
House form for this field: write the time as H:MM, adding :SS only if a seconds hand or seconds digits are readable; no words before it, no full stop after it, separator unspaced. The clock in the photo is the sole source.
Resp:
7:29
